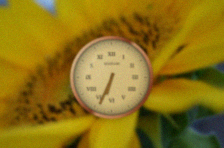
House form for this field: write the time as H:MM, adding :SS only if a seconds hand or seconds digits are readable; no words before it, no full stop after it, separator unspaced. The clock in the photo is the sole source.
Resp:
6:34
